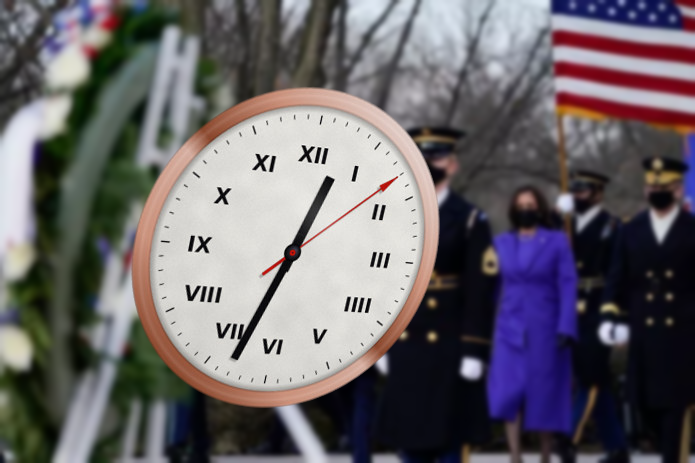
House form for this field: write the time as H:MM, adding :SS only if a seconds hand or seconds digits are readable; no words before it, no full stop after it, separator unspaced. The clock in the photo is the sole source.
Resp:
12:33:08
